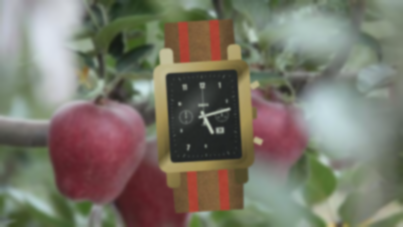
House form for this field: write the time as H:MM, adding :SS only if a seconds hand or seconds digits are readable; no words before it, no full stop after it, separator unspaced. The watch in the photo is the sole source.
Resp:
5:13
